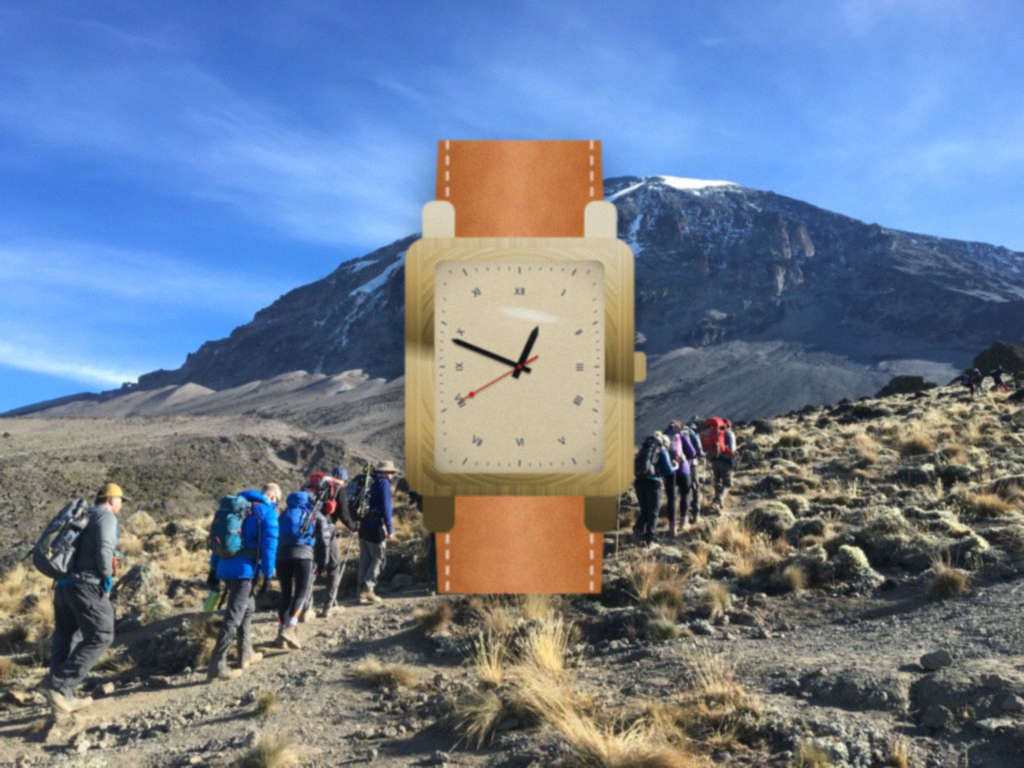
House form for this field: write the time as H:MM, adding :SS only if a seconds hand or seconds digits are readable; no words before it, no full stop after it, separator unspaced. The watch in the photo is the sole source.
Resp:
12:48:40
